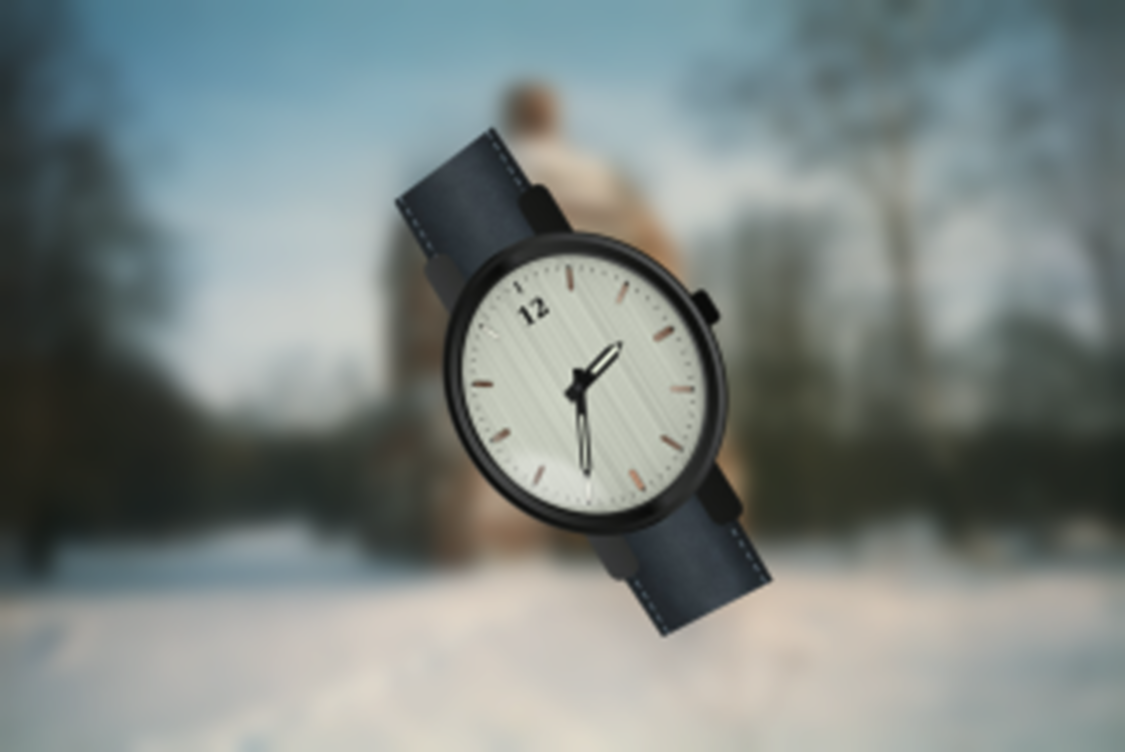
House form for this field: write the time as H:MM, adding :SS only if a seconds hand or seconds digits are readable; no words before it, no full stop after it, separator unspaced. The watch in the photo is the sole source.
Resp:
2:35
